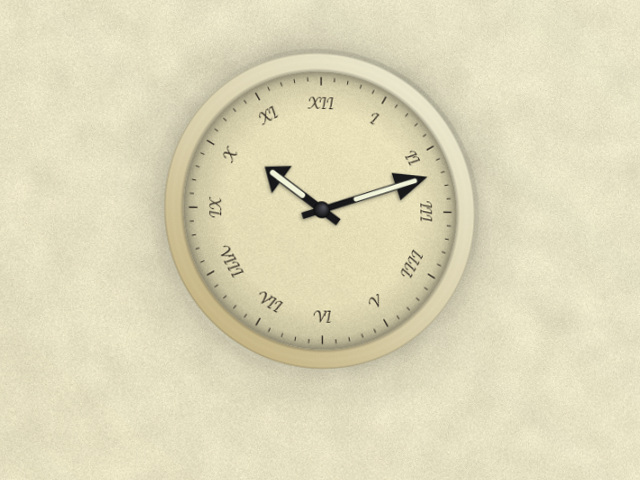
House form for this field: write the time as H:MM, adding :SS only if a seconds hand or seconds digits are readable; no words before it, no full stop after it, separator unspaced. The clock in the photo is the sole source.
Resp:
10:12
